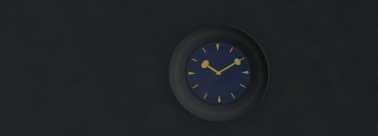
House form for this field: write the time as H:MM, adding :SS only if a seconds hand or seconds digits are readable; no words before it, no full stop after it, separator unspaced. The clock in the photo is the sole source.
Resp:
10:10
